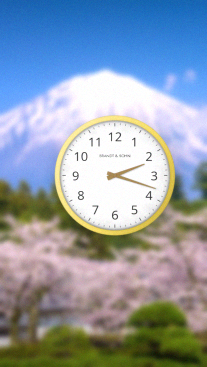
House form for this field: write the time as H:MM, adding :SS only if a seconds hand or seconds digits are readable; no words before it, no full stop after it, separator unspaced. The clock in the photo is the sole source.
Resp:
2:18
